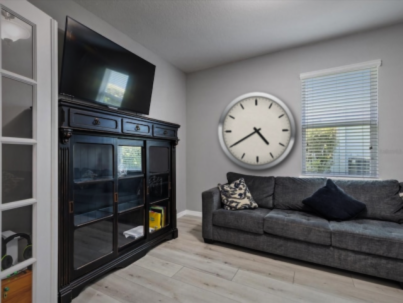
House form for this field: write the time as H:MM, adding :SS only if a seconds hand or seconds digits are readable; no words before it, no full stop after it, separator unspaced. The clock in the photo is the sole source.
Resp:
4:40
